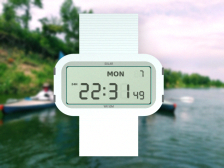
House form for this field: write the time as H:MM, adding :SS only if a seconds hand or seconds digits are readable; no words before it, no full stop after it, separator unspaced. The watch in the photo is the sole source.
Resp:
22:31:49
